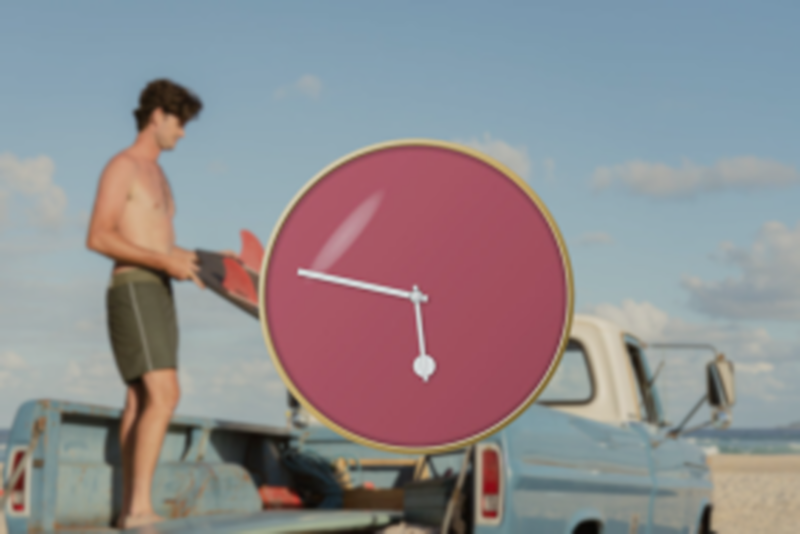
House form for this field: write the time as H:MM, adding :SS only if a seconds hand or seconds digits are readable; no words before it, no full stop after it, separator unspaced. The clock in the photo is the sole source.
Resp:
5:47
